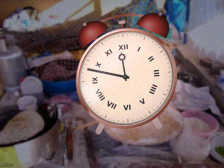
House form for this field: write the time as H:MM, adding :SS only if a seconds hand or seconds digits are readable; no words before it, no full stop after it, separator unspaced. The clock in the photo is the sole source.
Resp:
11:48
